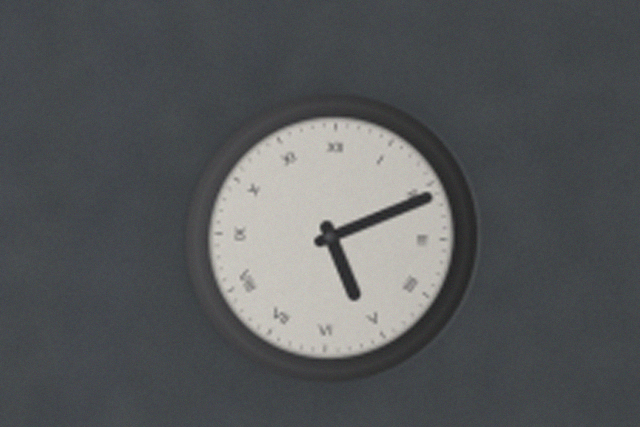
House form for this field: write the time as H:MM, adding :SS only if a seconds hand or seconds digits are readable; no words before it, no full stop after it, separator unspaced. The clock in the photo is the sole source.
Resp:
5:11
